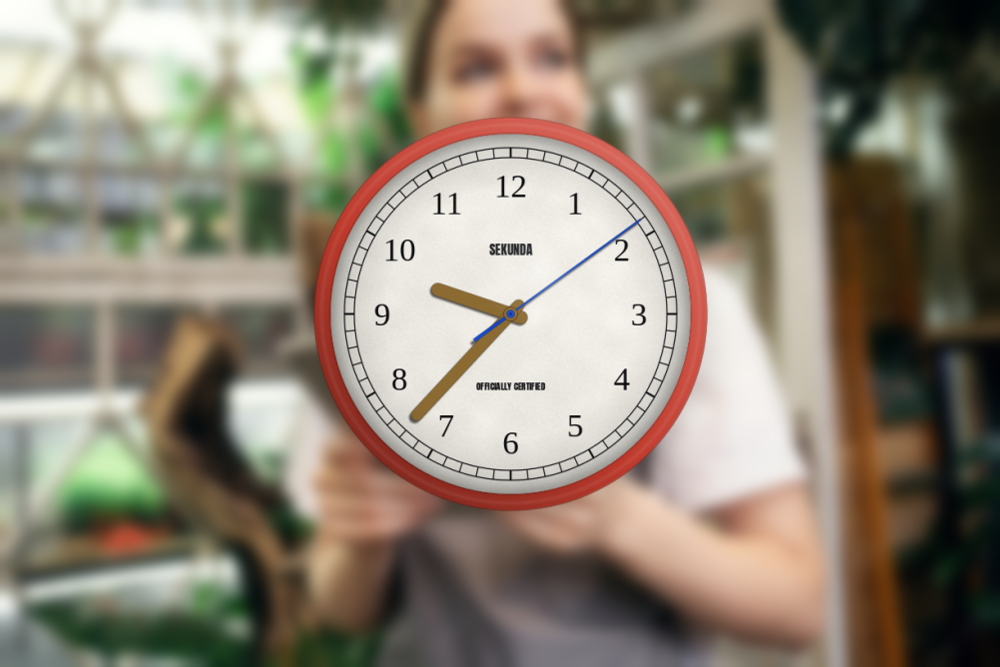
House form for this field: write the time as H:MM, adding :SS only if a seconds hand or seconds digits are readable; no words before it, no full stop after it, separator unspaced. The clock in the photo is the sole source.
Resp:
9:37:09
